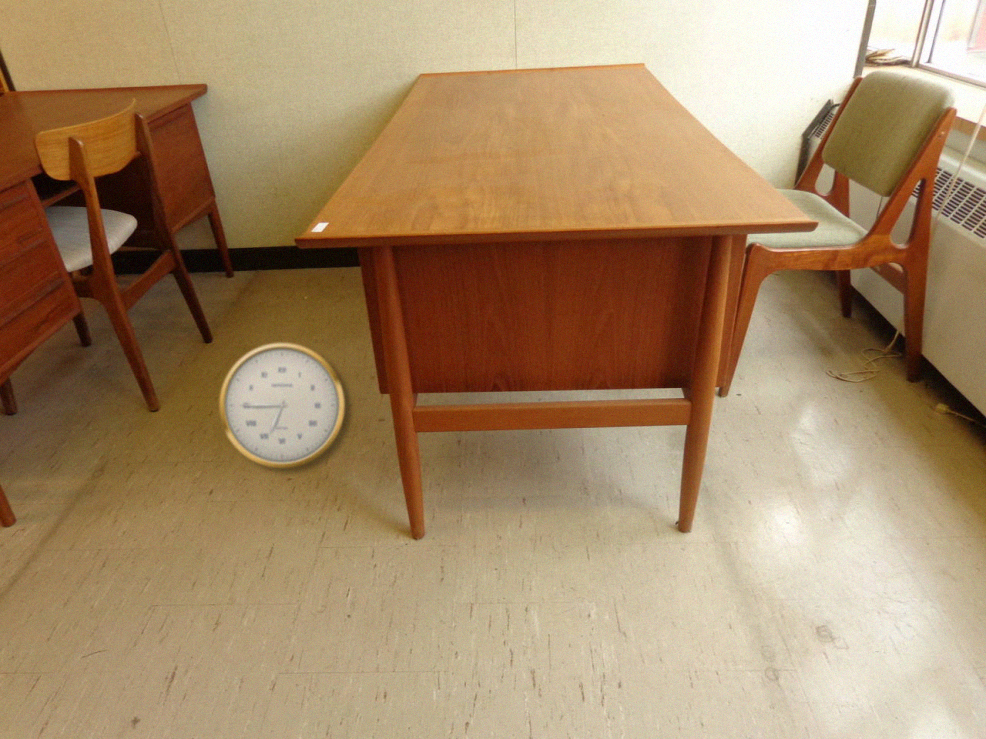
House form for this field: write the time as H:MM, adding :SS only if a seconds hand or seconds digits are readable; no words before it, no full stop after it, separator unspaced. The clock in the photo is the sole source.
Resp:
6:45
